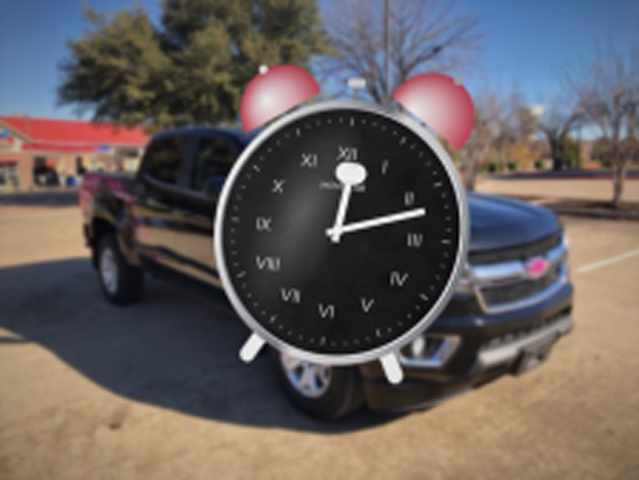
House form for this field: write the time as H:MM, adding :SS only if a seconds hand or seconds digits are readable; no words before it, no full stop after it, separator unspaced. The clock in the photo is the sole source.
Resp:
12:12
